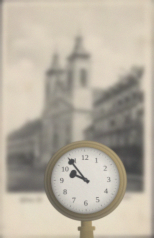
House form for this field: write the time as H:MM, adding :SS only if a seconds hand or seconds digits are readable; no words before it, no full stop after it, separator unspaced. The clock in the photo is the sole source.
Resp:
9:54
